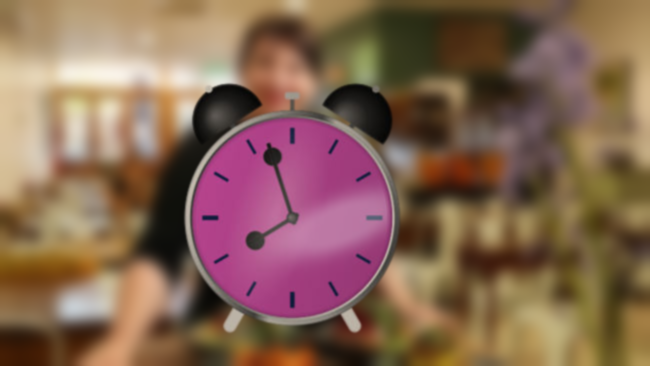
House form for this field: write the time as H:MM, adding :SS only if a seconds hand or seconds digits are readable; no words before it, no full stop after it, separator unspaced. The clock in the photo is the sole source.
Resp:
7:57
